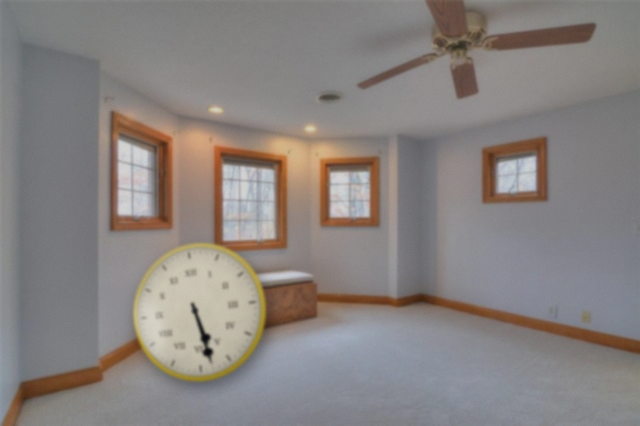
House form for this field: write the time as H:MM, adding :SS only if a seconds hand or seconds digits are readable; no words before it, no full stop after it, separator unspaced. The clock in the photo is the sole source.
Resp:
5:28
